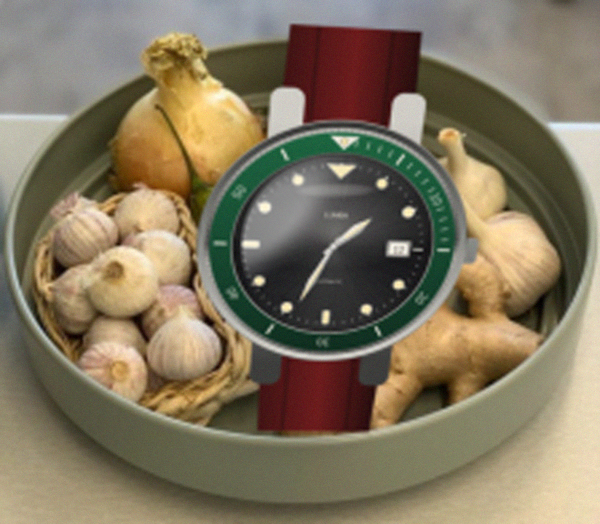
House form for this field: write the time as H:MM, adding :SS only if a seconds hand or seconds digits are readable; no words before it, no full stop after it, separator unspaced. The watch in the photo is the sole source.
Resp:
1:34
